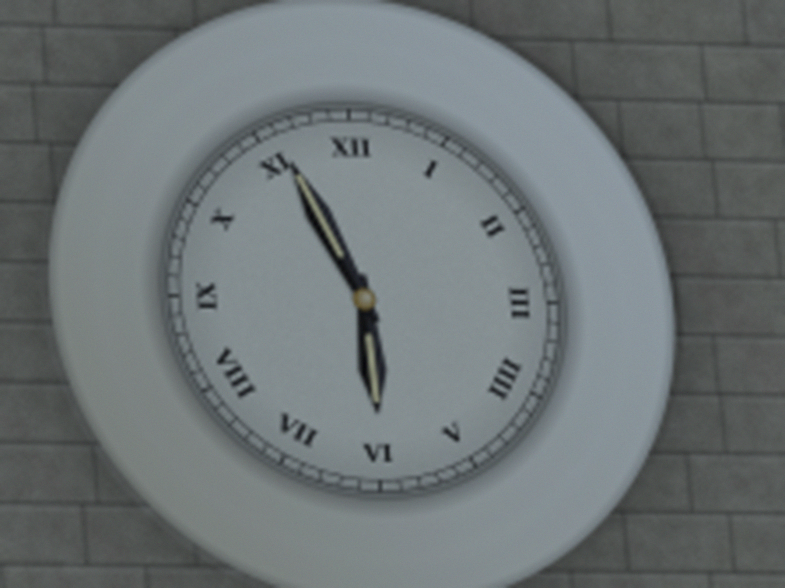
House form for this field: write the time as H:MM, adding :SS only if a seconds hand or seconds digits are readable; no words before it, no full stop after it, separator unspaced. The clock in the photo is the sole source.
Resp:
5:56
